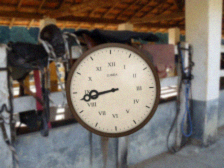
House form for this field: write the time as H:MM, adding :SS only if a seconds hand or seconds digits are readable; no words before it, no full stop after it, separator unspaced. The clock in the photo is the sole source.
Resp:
8:43
